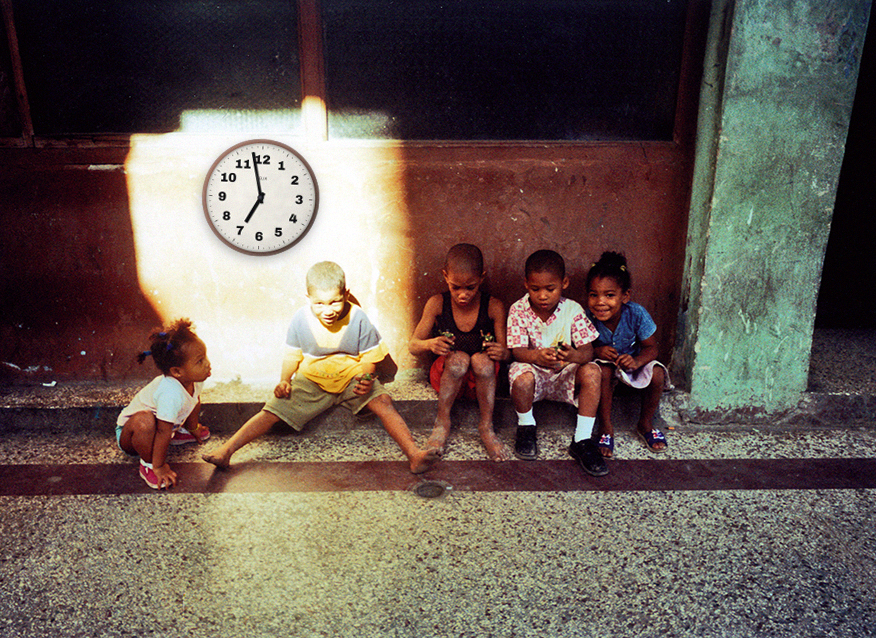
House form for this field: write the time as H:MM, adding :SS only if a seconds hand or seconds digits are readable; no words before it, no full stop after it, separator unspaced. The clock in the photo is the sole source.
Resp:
6:58
